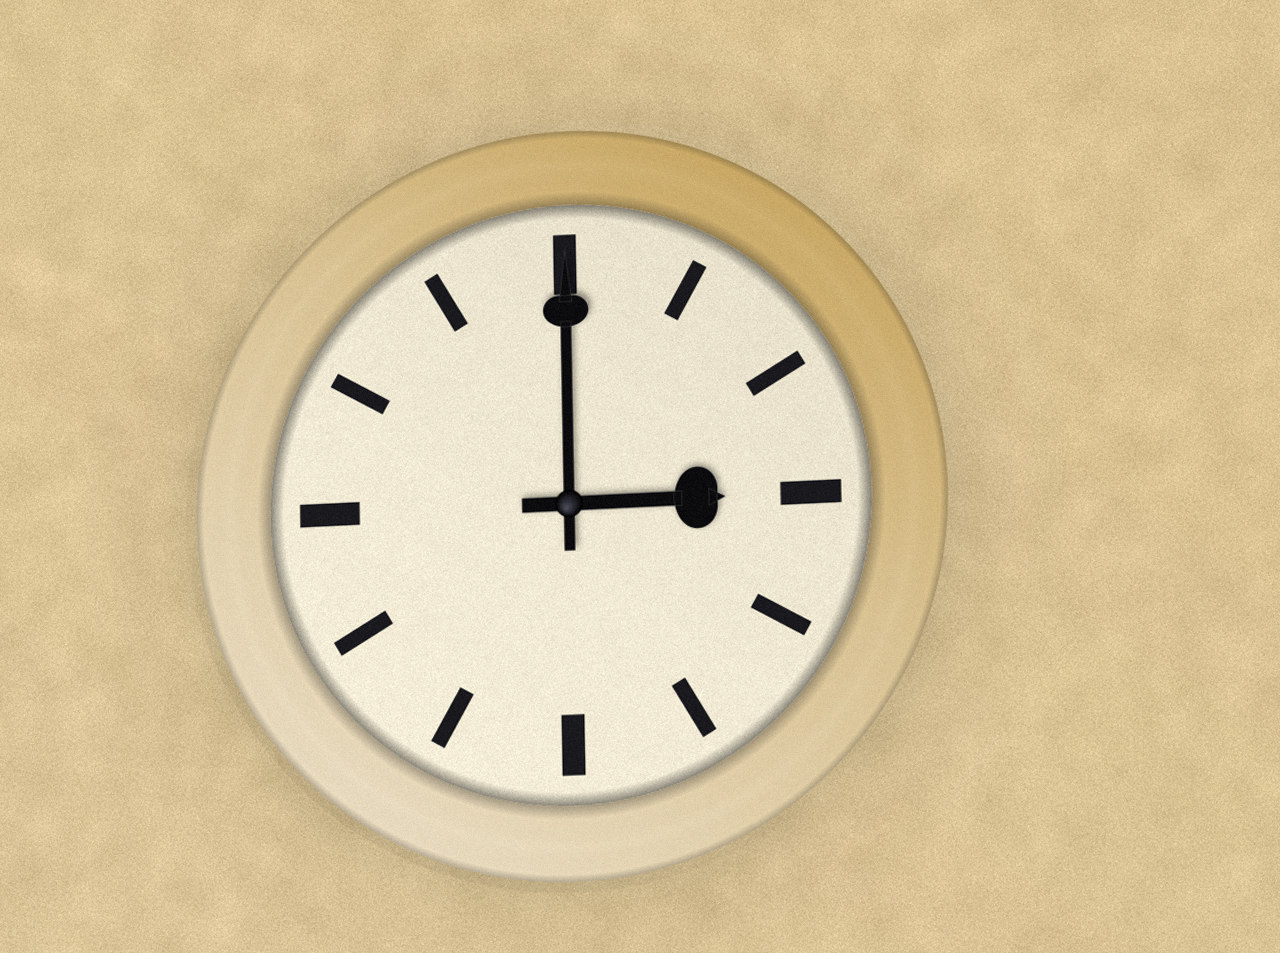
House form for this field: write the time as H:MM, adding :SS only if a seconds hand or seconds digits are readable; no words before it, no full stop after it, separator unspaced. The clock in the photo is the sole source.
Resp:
3:00
